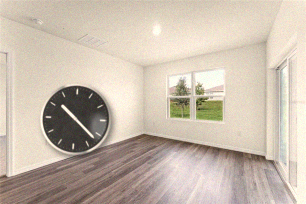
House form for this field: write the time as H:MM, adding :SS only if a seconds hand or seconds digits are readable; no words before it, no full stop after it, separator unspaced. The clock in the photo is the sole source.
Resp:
10:22
